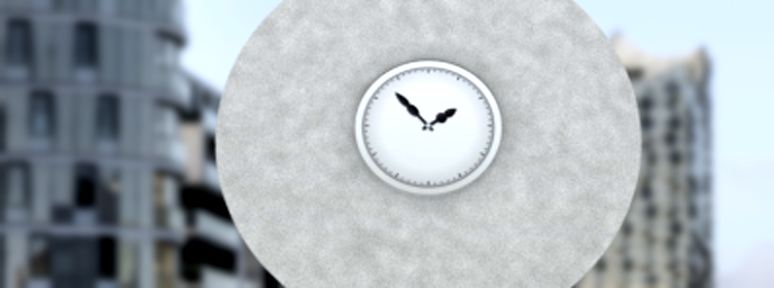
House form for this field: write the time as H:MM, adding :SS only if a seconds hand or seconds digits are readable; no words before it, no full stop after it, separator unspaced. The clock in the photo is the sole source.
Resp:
1:53
